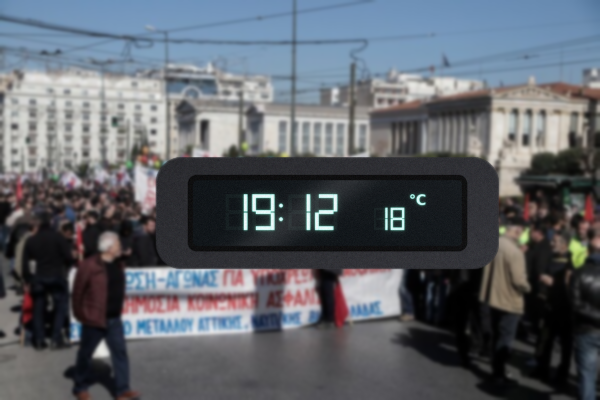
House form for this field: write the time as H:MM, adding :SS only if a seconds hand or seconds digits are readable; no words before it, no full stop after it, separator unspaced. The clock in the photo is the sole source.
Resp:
19:12
